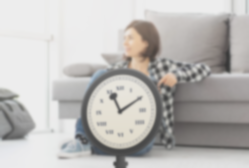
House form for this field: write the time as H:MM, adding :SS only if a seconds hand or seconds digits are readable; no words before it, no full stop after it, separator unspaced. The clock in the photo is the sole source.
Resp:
11:10
